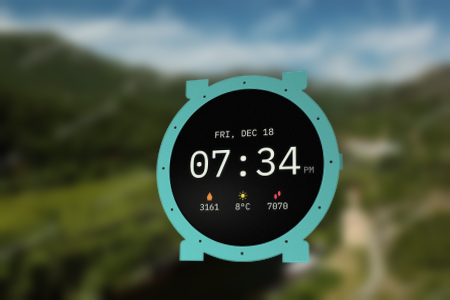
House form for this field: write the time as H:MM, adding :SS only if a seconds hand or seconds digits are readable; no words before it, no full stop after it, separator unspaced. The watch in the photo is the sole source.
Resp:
7:34
